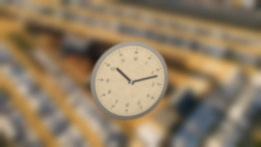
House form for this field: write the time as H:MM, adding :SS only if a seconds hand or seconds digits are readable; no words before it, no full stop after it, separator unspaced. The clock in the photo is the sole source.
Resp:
10:12
